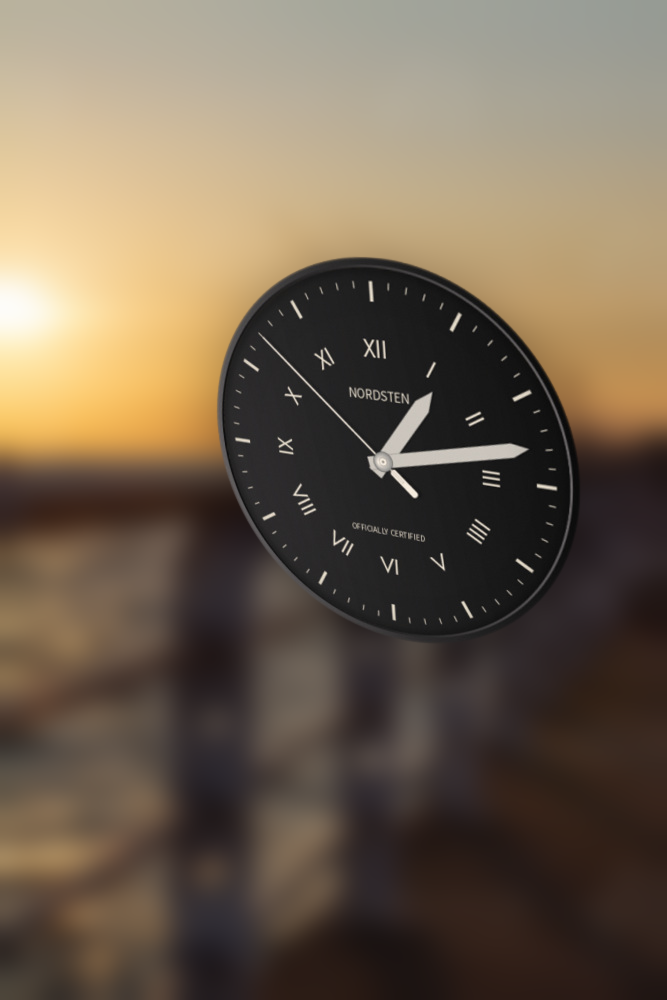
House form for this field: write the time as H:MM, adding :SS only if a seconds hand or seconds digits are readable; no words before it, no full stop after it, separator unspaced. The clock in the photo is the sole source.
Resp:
1:12:52
